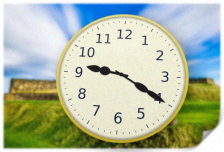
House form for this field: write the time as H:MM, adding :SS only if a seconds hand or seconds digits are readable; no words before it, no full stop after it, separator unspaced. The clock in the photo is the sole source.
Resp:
9:20
